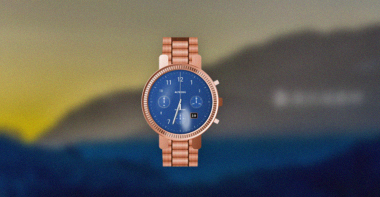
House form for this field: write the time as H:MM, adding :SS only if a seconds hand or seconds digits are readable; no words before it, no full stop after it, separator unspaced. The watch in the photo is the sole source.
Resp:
6:33
